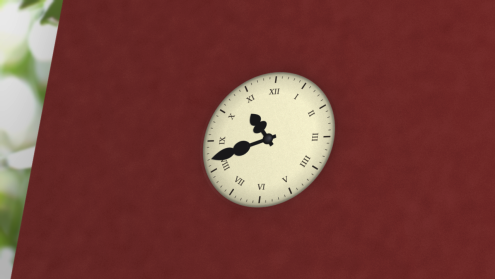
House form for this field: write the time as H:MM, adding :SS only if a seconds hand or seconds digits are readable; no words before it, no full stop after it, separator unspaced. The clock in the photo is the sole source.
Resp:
10:42
